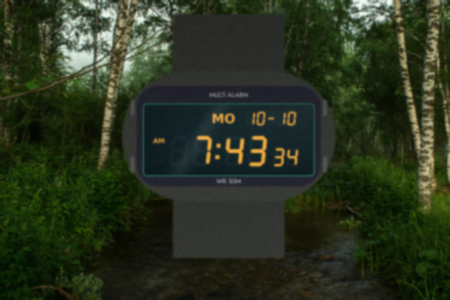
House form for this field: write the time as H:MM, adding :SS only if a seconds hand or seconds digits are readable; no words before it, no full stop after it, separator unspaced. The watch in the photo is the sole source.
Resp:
7:43:34
